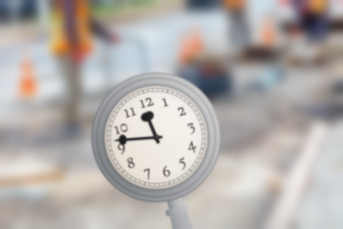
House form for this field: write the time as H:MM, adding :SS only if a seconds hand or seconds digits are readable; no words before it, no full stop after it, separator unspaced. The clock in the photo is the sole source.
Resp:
11:47
